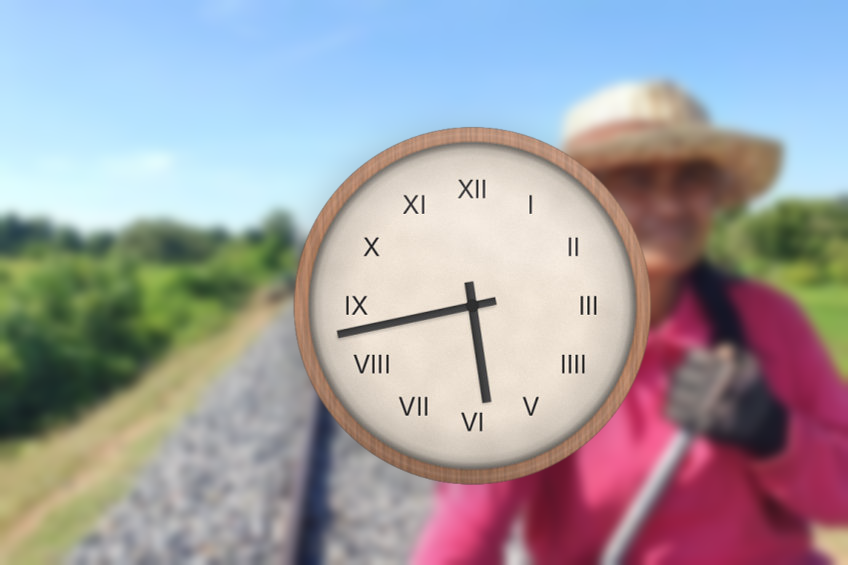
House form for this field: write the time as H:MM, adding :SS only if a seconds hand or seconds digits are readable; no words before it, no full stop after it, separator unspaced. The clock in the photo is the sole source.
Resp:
5:43
